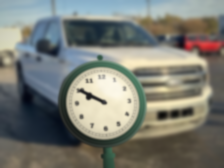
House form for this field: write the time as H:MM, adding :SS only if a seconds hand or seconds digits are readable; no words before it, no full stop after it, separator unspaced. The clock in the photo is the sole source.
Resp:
9:50
